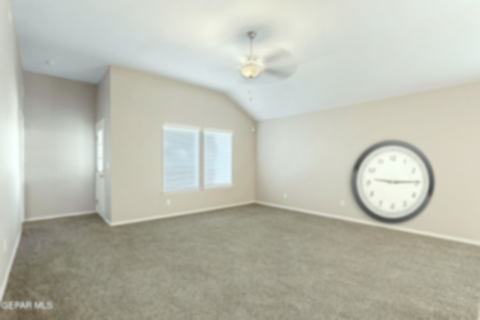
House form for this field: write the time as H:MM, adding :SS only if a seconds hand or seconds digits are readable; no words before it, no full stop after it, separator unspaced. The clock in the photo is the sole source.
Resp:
9:15
